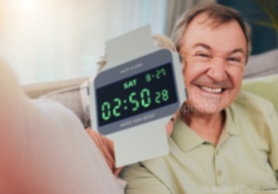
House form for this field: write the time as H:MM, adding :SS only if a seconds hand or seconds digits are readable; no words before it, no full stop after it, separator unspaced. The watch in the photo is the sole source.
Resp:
2:50:28
